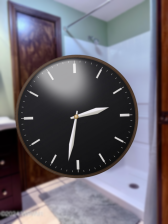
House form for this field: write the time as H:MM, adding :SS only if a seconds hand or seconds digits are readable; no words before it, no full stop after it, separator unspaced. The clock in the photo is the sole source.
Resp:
2:32
